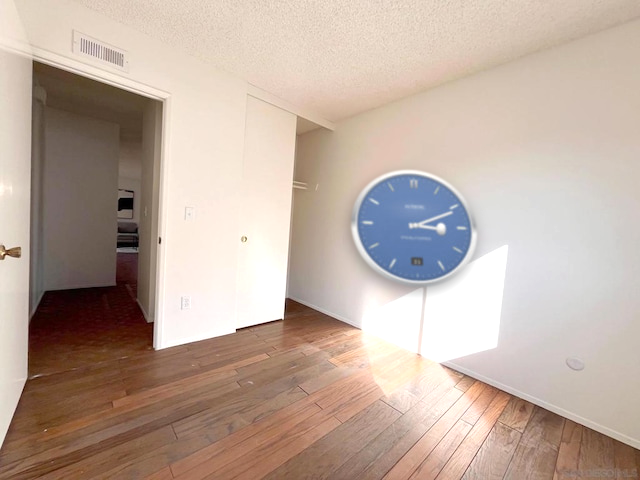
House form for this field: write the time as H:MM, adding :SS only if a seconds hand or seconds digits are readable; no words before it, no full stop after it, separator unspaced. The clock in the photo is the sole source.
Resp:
3:11
